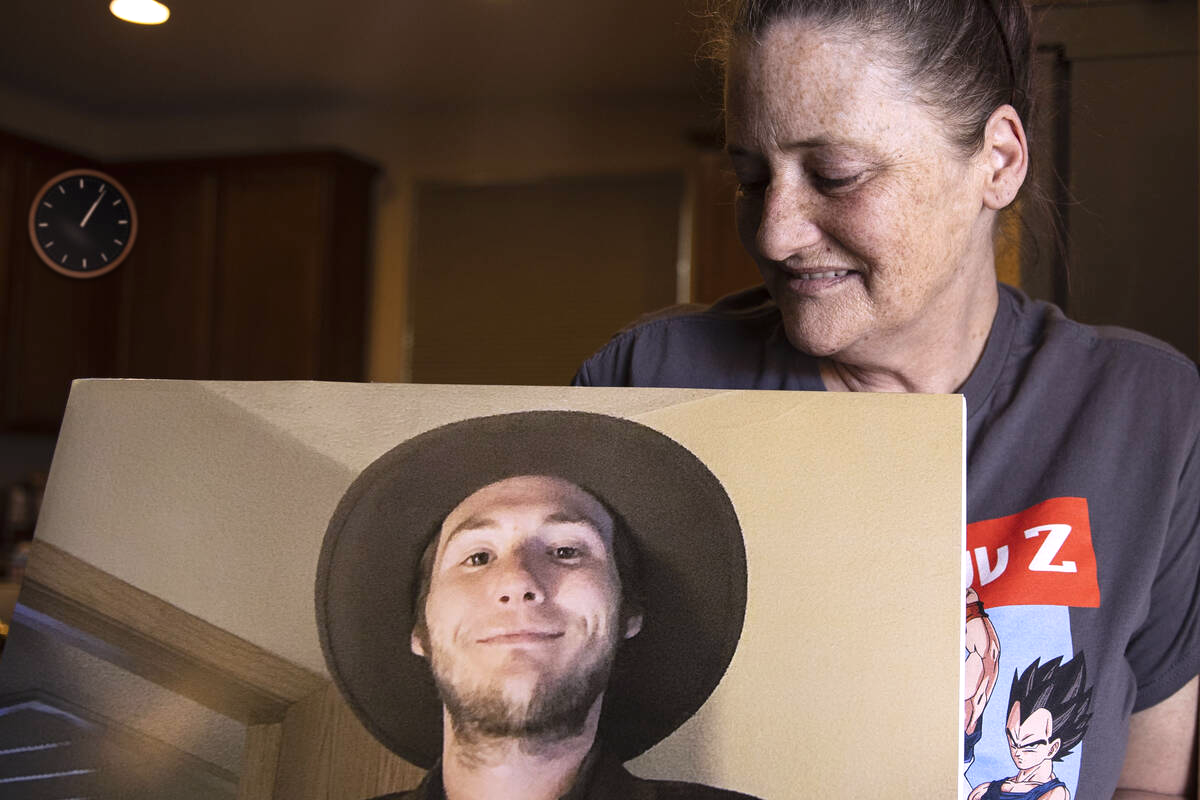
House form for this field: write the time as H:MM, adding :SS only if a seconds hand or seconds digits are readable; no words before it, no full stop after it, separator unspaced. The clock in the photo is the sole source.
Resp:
1:06
